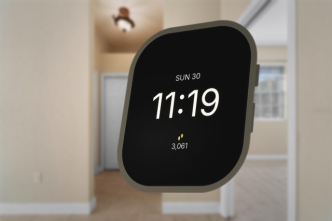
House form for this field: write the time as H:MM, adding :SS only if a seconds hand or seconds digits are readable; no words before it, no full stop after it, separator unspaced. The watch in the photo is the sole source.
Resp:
11:19
